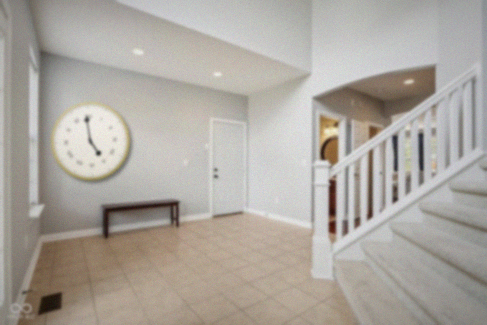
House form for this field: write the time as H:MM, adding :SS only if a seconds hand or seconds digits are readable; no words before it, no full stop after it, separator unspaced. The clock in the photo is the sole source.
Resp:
4:59
